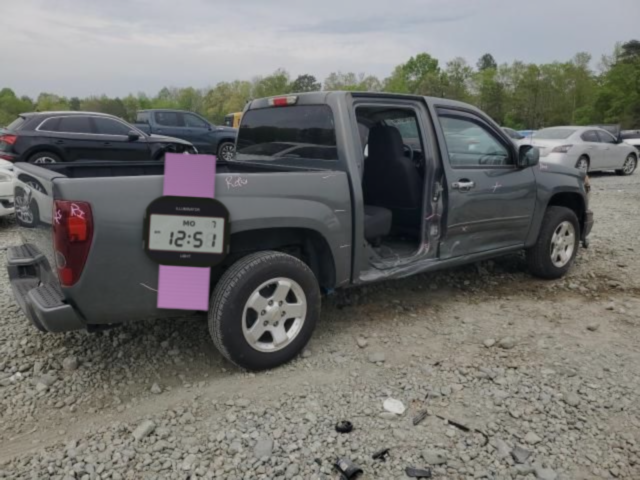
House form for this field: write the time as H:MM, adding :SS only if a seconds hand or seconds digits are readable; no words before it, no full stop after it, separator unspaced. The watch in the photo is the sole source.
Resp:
12:51
